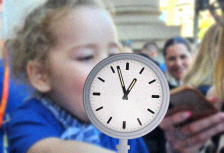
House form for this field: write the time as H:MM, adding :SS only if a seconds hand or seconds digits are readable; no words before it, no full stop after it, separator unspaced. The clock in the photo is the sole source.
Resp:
12:57
